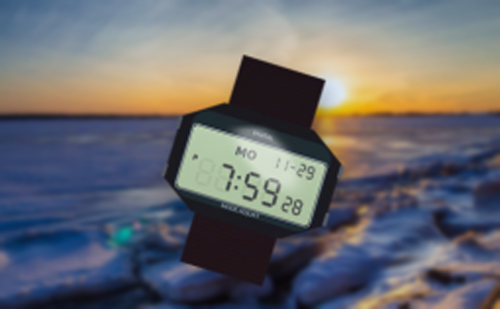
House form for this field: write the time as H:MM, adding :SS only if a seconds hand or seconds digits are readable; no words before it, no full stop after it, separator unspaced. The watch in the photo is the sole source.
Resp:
7:59:28
